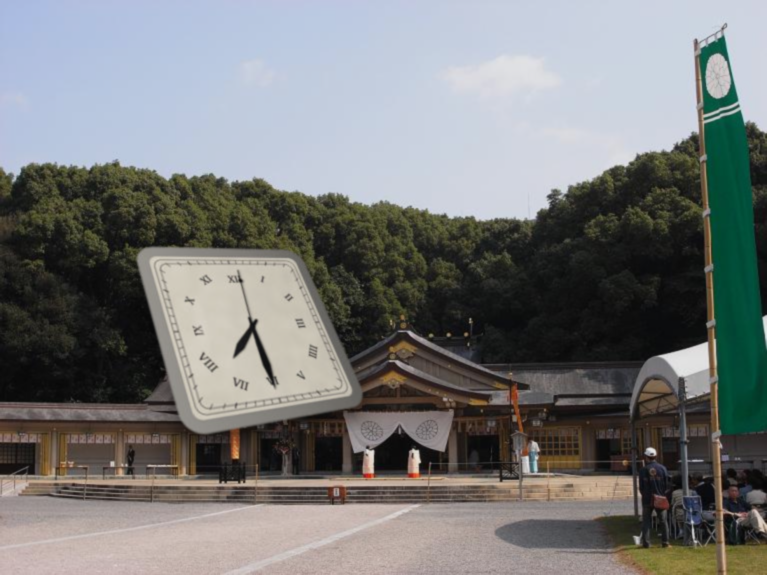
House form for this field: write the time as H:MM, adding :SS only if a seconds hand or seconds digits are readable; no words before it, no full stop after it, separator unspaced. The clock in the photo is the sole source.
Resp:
7:30:01
